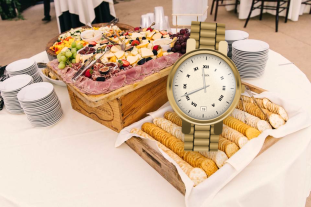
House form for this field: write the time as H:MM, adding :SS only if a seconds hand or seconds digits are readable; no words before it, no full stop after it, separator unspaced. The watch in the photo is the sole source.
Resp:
11:41
